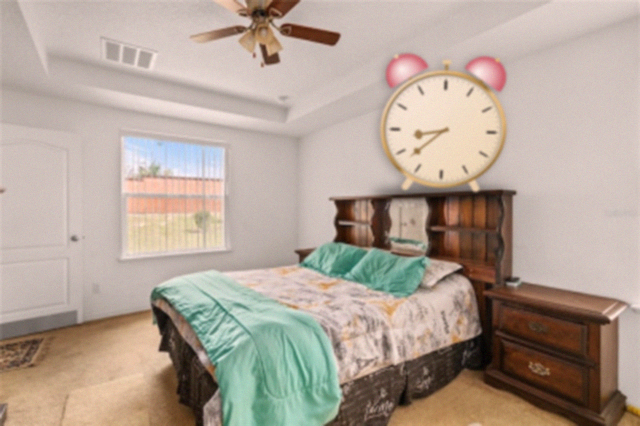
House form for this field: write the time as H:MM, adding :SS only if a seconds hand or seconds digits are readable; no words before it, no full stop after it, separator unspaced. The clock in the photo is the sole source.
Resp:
8:38
